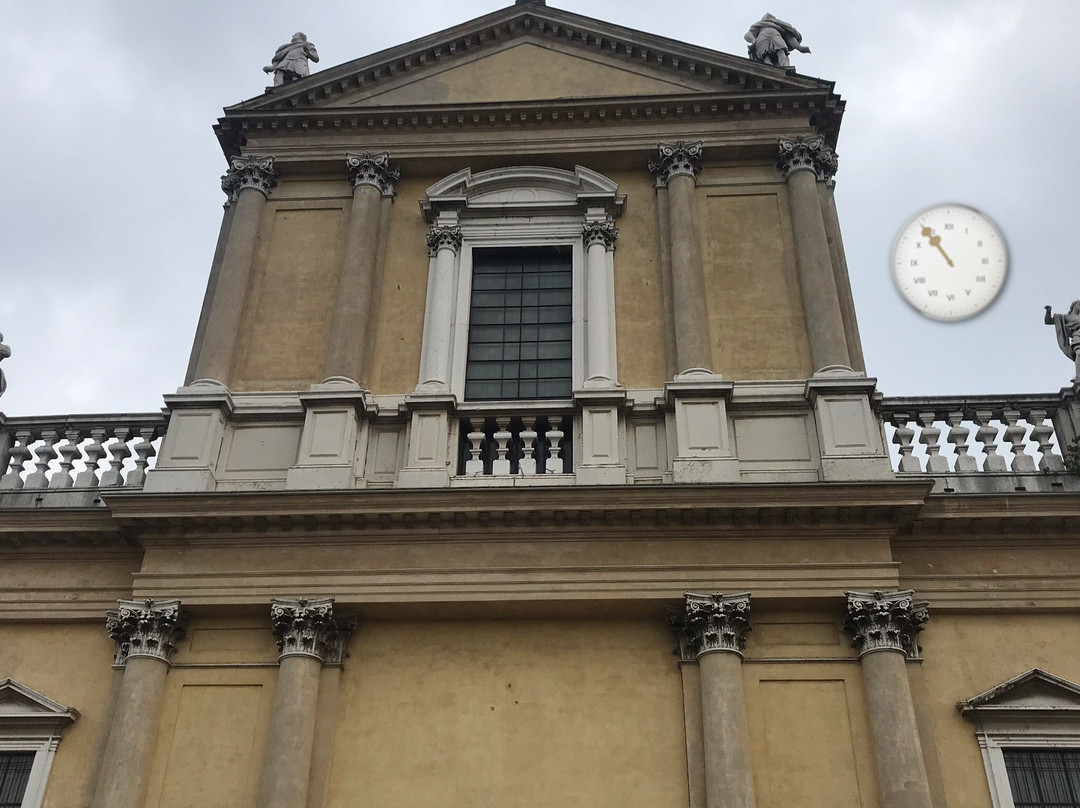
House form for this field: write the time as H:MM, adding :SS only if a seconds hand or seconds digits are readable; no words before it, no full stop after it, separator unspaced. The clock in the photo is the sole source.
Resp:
10:54
